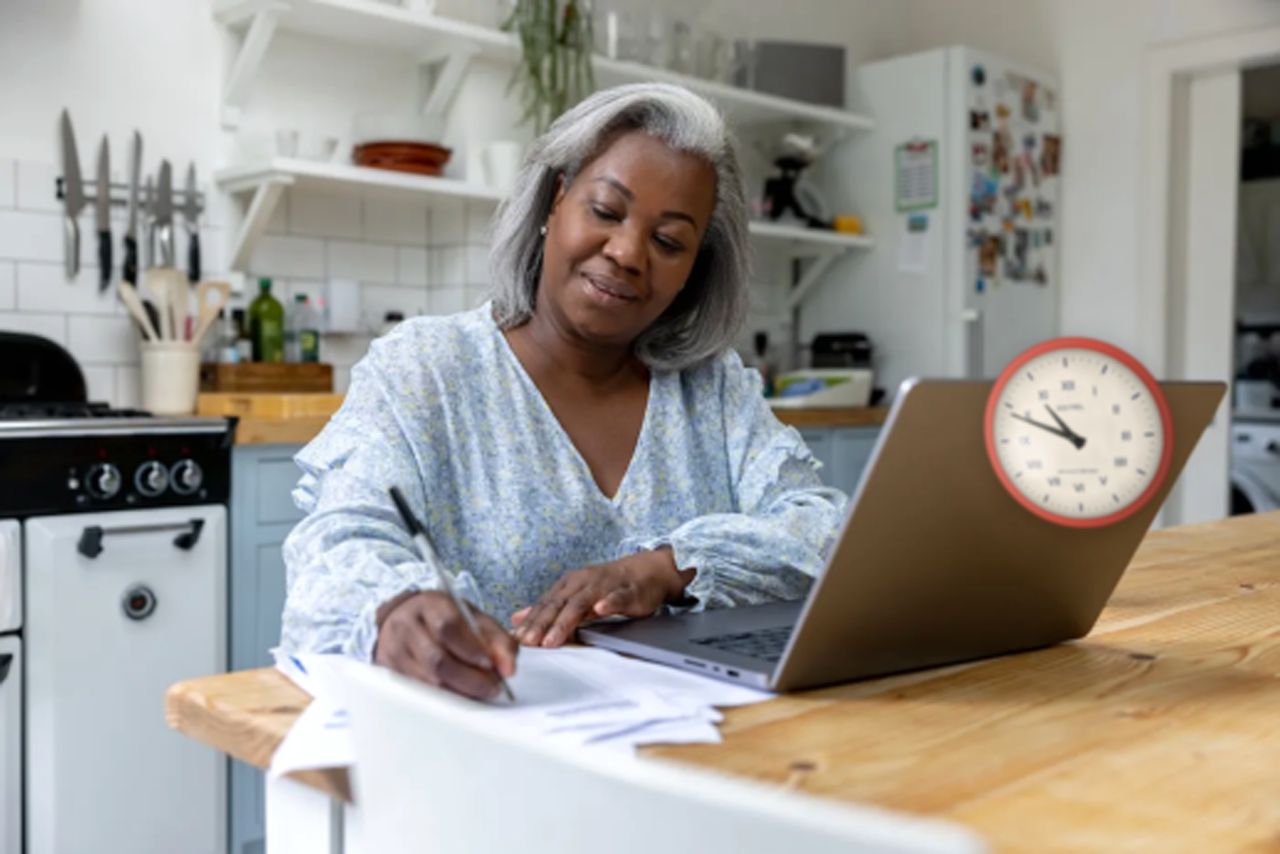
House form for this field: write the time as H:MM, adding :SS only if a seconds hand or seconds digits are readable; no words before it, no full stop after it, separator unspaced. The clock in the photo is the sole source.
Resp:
10:49
